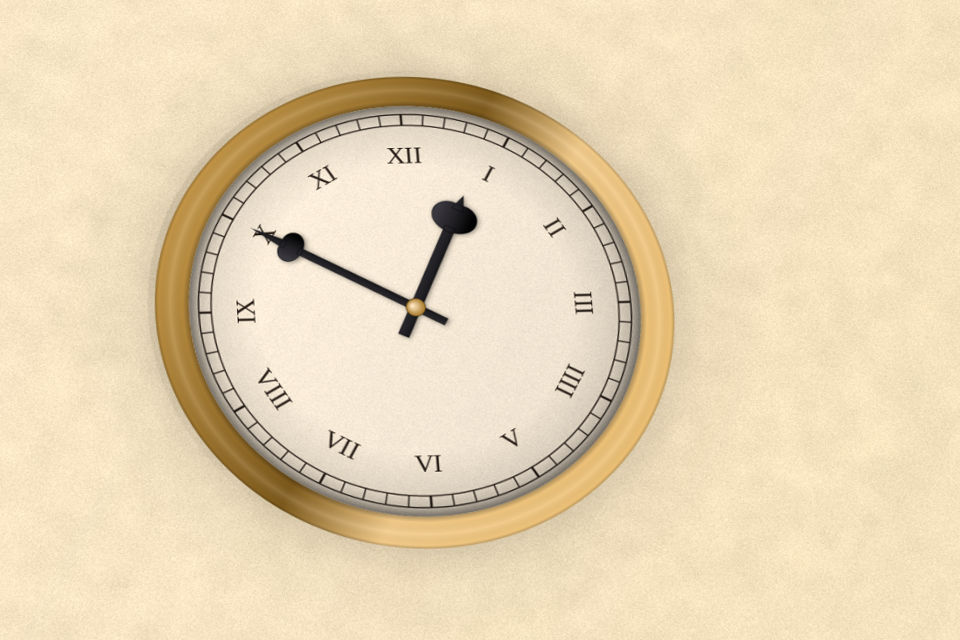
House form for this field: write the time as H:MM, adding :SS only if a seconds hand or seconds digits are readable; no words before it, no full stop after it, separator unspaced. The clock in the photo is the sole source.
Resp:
12:50
